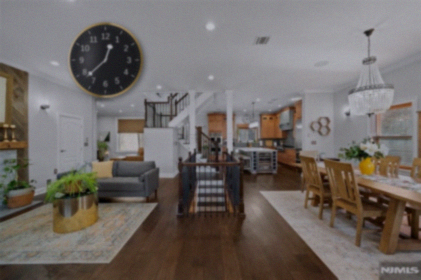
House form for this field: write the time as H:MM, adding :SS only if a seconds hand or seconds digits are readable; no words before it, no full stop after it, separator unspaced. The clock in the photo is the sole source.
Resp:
12:38
